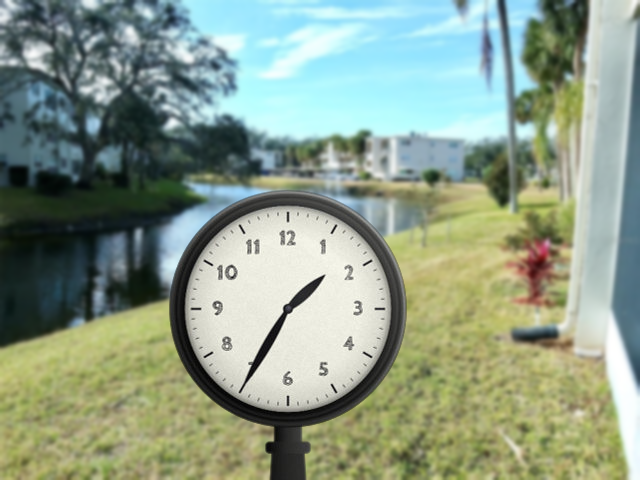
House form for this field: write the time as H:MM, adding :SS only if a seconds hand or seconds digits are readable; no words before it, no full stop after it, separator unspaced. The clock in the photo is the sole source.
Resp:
1:35
